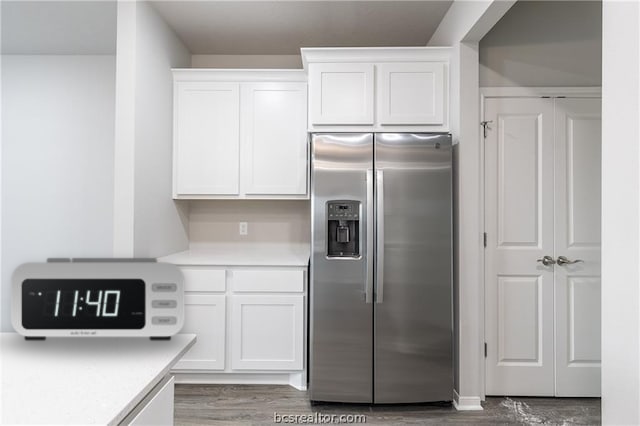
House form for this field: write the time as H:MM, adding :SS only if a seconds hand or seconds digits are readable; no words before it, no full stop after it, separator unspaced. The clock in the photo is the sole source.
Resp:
11:40
